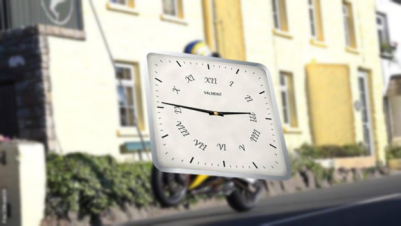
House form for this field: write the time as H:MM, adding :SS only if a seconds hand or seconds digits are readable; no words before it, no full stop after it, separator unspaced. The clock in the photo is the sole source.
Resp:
2:46
